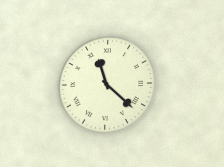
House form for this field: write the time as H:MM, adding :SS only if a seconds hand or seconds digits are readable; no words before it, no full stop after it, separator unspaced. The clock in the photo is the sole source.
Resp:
11:22
